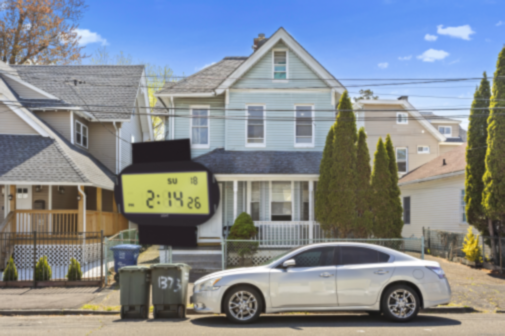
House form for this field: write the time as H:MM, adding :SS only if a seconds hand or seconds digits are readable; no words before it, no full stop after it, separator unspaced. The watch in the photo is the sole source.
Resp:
2:14:26
